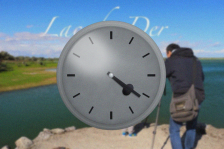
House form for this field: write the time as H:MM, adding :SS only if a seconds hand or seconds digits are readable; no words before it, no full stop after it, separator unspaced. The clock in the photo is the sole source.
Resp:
4:21
